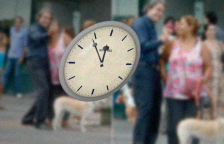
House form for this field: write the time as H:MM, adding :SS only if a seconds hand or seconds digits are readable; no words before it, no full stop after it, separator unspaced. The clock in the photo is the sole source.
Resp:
11:54
